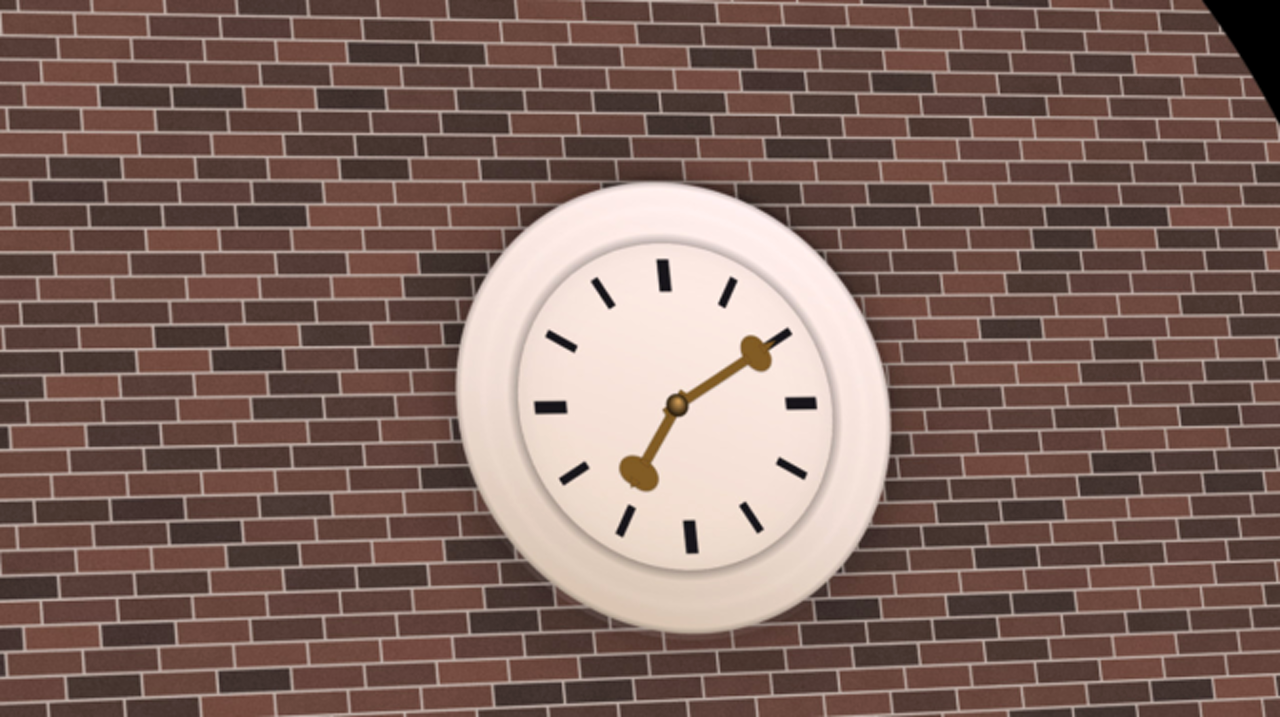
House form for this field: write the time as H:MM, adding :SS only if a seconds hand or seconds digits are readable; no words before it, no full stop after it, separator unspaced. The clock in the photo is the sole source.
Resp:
7:10
